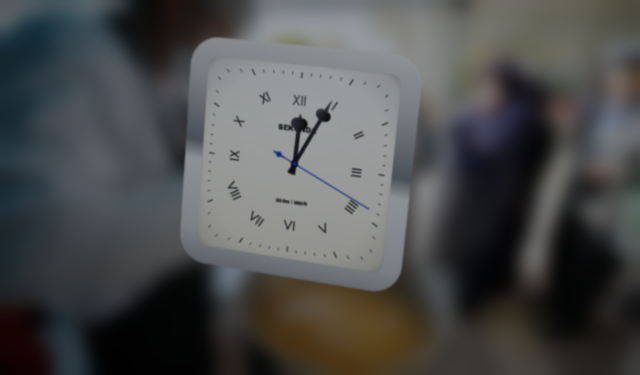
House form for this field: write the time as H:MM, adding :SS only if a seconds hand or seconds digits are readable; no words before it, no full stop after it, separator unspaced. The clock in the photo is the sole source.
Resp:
12:04:19
